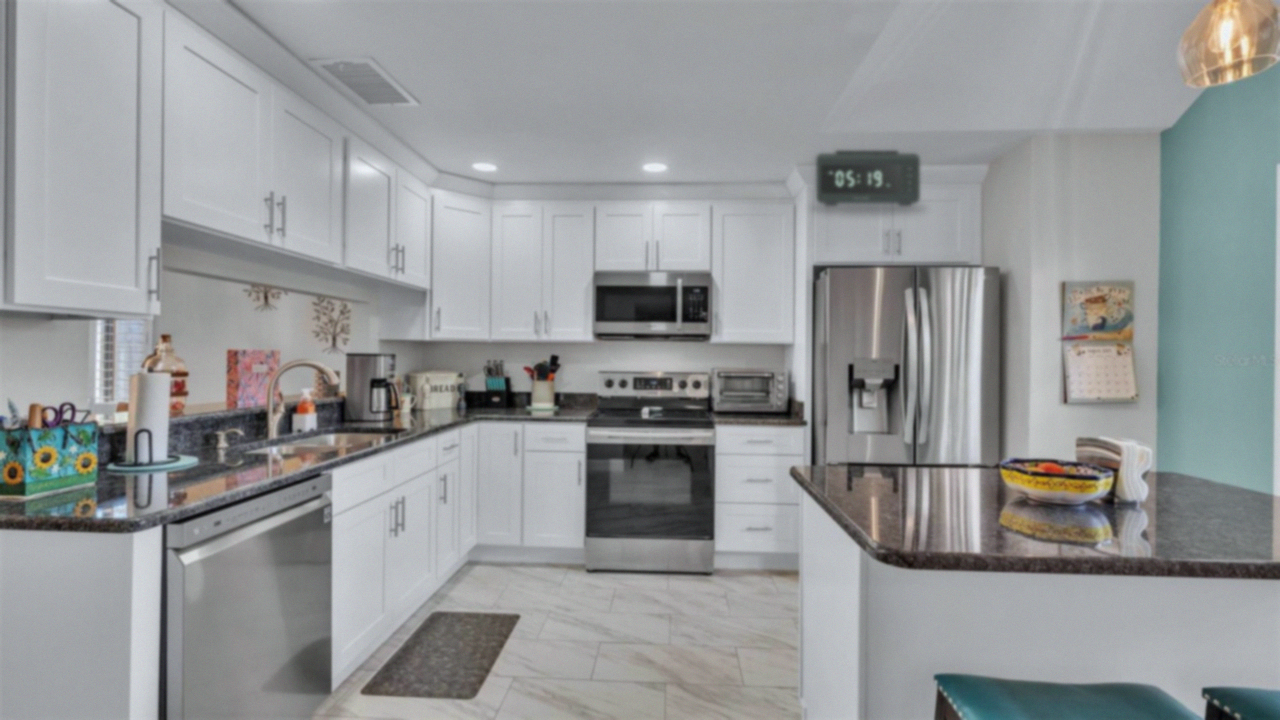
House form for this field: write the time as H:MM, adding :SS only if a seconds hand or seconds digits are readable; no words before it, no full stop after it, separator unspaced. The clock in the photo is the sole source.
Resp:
5:19
